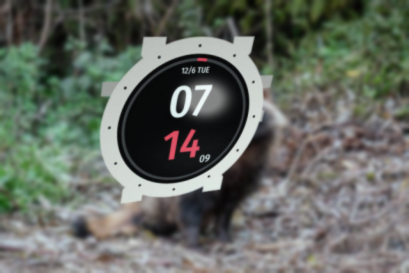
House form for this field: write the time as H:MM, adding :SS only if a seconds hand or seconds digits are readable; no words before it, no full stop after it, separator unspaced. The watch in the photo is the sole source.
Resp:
7:14:09
